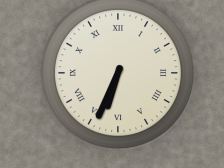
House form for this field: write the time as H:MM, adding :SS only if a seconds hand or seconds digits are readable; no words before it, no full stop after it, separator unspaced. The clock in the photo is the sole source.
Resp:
6:34
